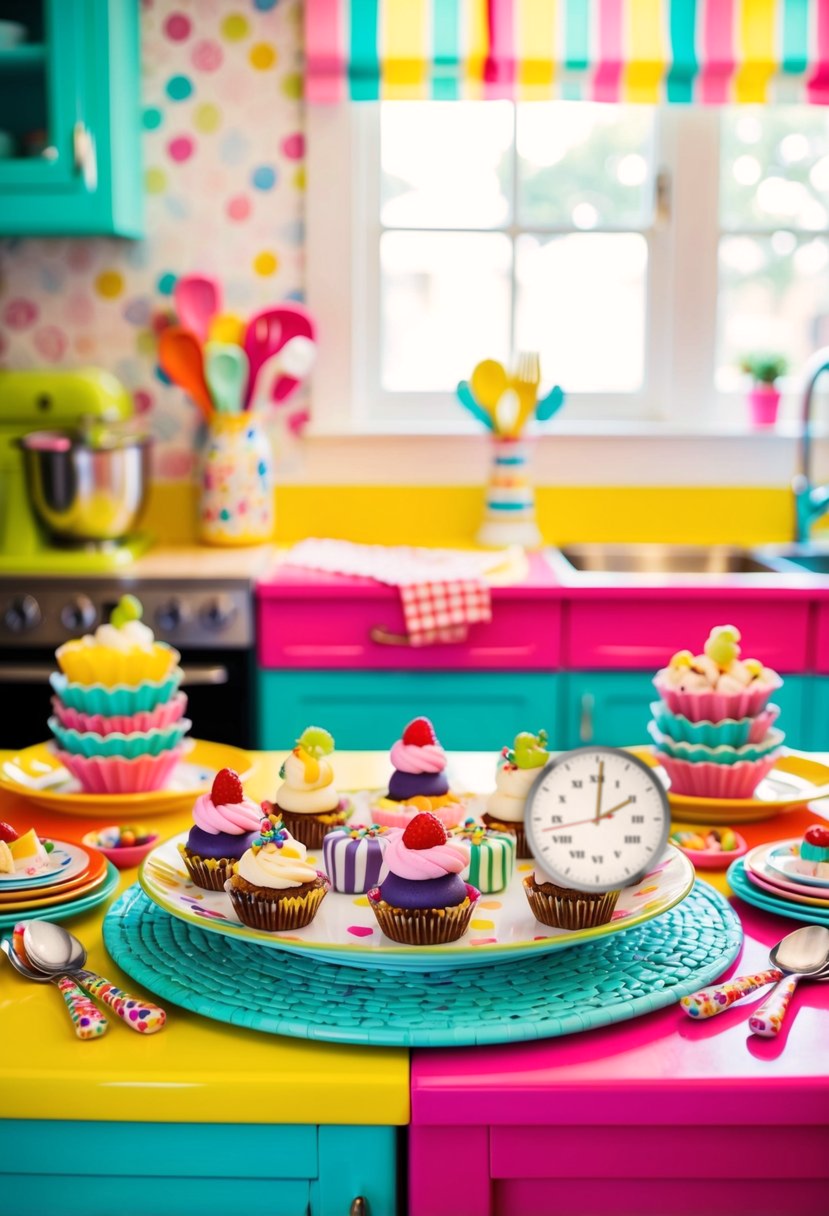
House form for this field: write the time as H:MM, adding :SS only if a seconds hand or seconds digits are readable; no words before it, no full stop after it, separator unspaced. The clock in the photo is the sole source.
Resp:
2:00:43
